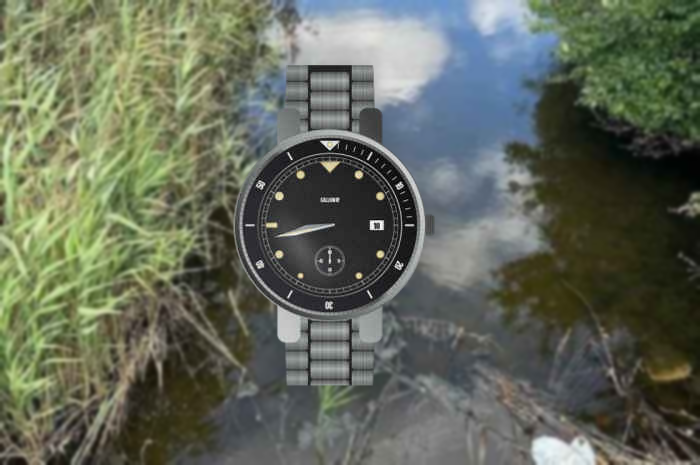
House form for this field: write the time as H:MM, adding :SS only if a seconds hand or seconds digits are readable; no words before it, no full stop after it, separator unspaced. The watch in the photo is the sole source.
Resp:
8:43
